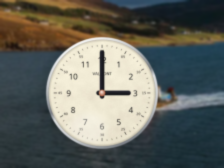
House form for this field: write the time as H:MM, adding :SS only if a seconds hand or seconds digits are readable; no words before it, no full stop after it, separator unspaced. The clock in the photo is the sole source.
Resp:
3:00
